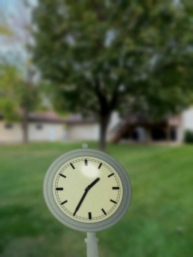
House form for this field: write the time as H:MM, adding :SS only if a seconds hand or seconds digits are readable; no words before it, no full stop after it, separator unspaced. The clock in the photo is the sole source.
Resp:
1:35
